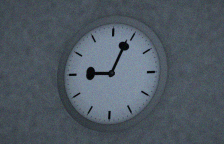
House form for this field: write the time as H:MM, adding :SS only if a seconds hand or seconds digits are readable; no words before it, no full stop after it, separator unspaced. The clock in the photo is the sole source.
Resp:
9:04
